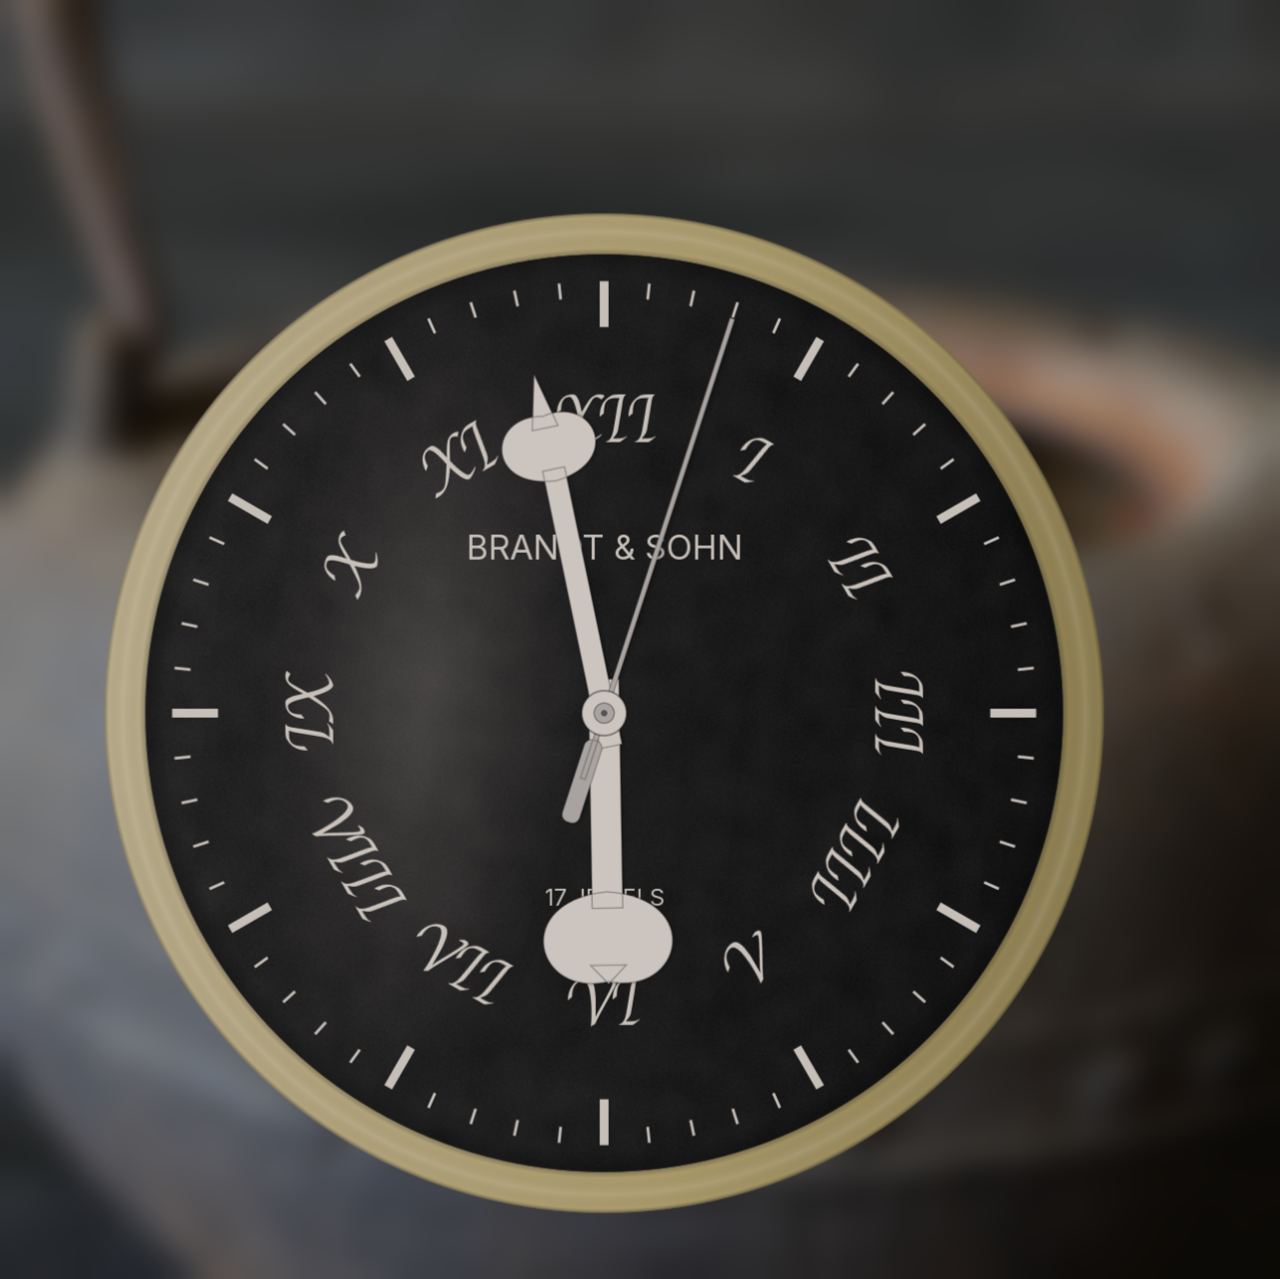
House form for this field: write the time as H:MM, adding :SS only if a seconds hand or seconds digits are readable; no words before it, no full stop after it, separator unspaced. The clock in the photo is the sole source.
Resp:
5:58:03
